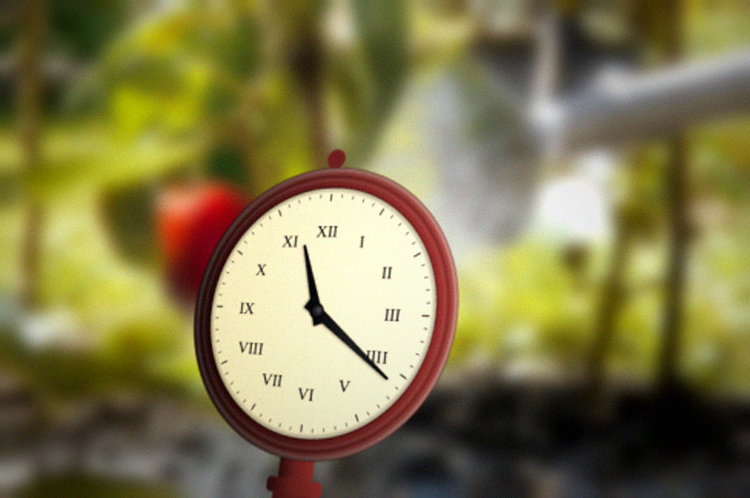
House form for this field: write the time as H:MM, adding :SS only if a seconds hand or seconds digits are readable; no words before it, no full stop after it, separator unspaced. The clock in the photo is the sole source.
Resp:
11:21
